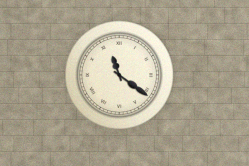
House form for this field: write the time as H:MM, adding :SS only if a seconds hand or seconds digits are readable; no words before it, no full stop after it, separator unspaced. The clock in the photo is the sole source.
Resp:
11:21
